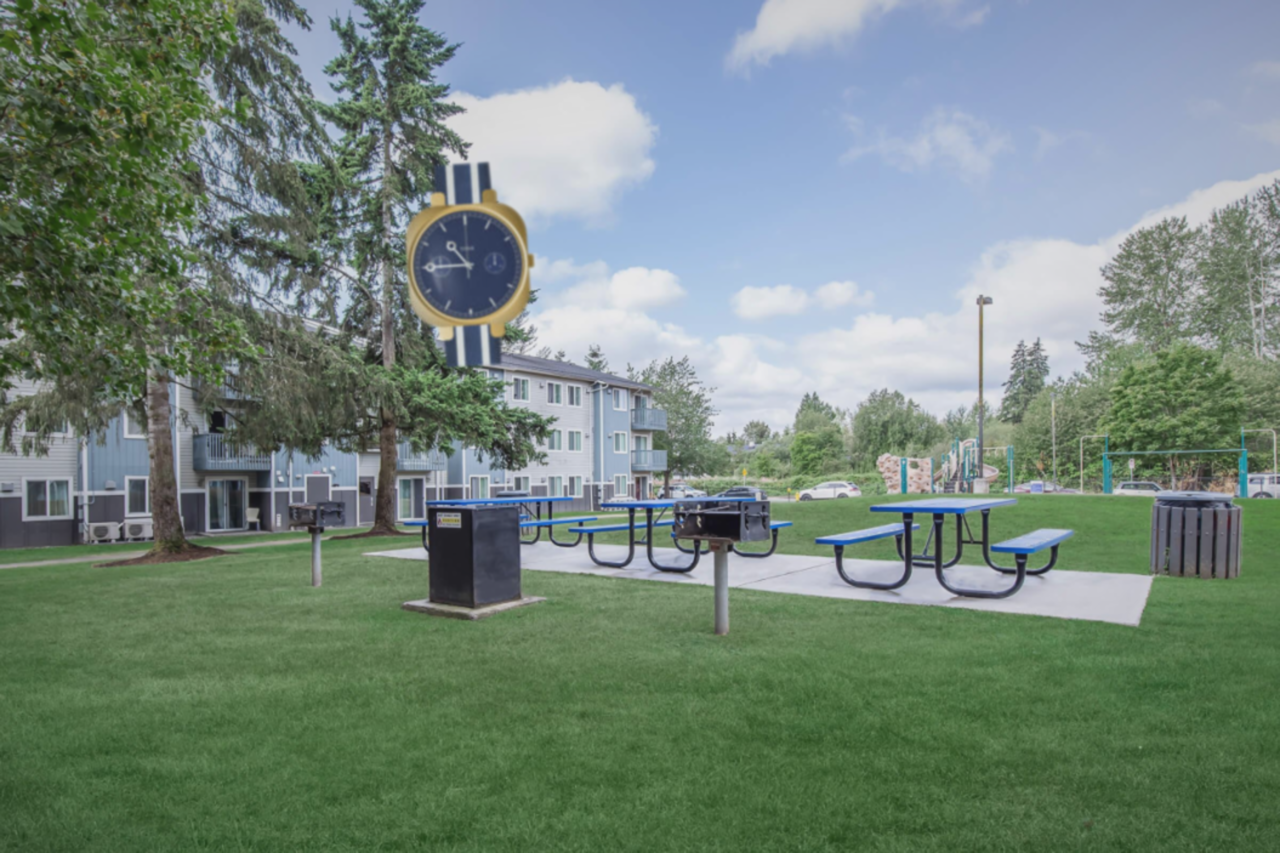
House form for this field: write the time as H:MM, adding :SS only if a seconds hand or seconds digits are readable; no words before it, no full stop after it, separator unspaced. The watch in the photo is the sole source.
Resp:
10:45
